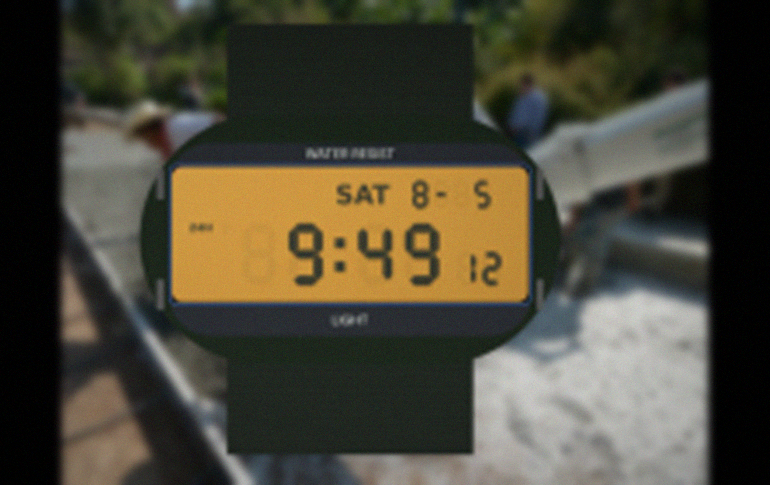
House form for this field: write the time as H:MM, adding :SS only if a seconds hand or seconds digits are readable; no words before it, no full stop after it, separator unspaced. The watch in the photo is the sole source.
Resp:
9:49:12
